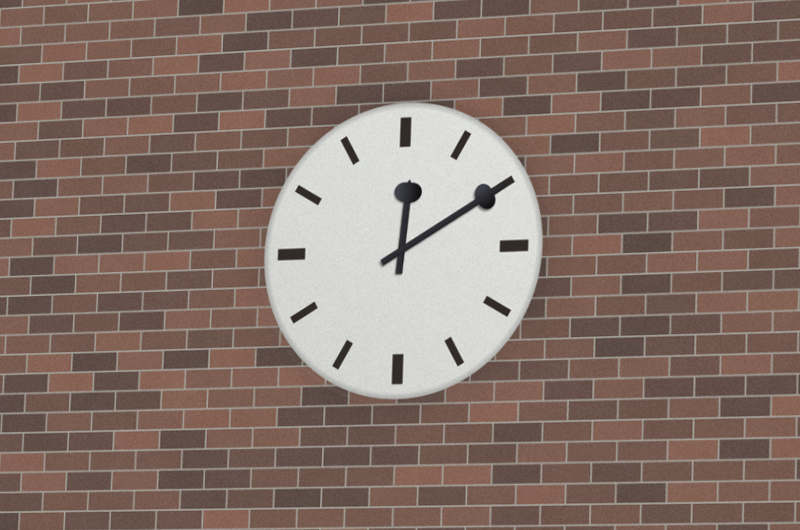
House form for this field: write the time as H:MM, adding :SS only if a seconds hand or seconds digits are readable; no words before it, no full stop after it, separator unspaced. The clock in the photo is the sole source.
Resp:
12:10
